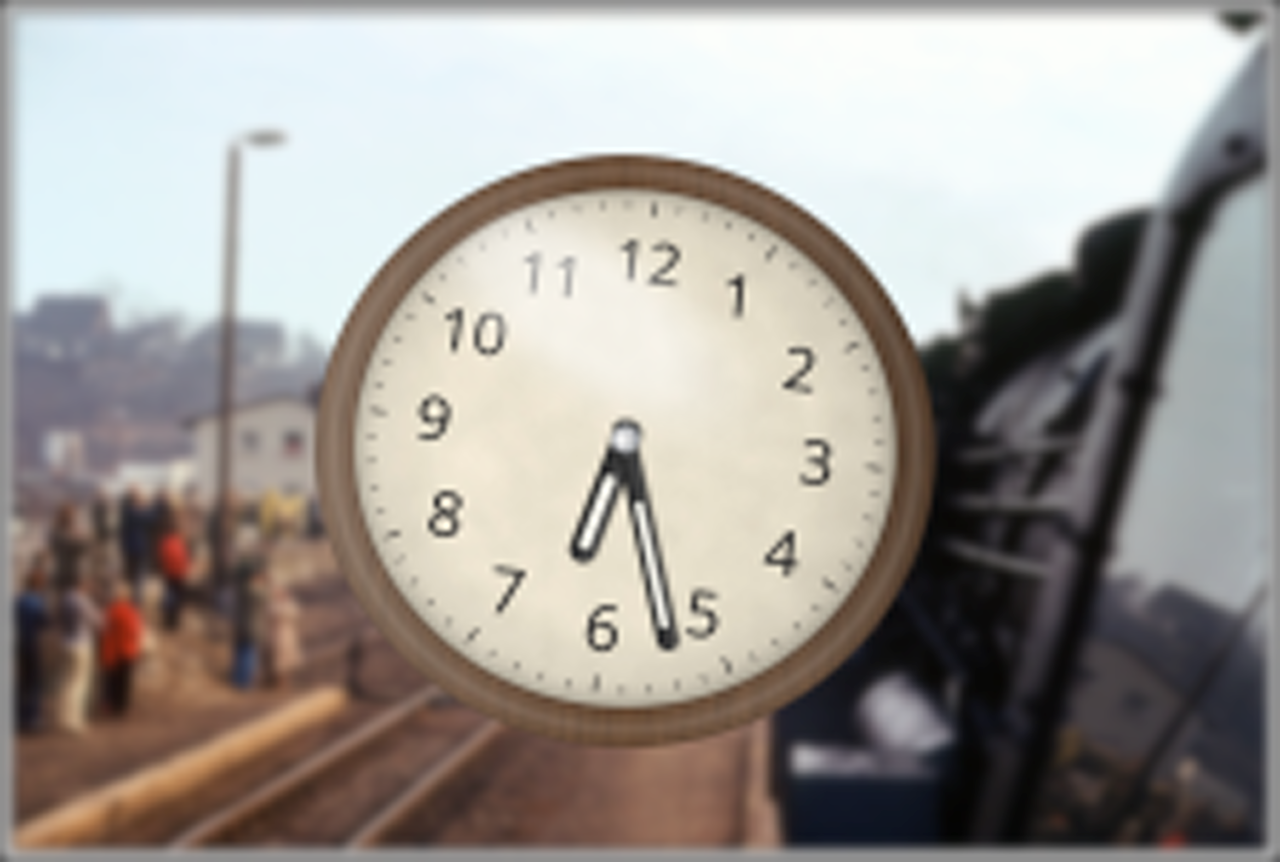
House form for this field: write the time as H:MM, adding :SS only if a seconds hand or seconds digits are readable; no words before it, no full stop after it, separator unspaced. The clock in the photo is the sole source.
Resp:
6:27
